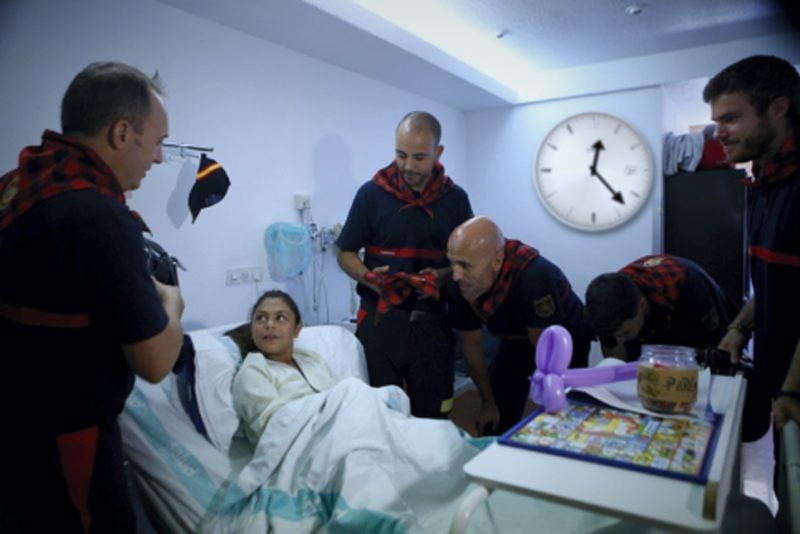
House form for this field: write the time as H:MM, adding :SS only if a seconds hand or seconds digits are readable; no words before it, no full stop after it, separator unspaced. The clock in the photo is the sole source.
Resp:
12:23
